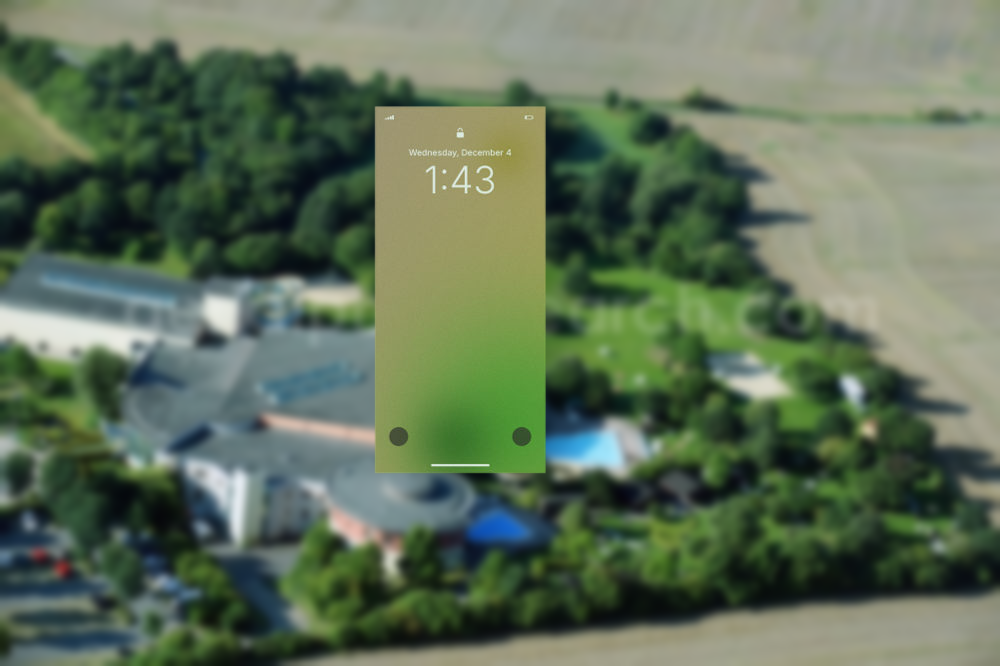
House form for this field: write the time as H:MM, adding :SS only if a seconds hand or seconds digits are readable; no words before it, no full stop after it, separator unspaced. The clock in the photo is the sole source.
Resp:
1:43
